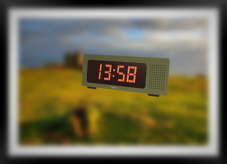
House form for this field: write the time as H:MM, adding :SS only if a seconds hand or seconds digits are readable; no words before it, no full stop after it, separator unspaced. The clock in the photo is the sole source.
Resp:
13:58
